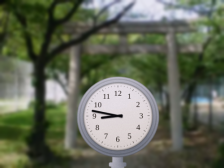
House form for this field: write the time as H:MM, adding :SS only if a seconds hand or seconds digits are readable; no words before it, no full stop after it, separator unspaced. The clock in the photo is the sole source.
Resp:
8:47
